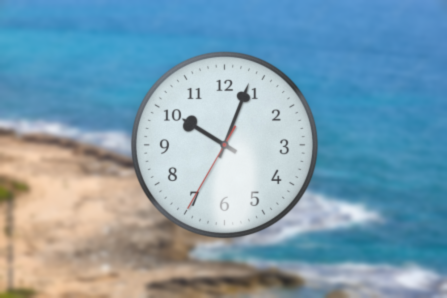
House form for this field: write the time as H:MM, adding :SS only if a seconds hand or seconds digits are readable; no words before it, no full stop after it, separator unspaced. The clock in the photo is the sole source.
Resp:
10:03:35
